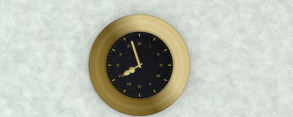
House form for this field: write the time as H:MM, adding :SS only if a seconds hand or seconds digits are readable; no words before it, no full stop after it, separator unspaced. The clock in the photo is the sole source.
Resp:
7:57
